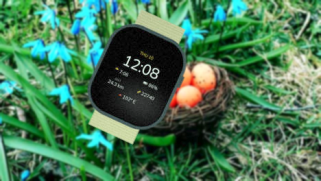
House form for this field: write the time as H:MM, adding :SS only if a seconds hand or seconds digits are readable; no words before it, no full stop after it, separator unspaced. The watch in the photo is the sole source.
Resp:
12:08
